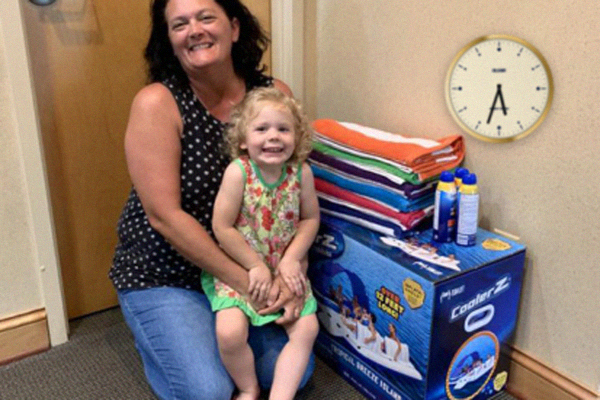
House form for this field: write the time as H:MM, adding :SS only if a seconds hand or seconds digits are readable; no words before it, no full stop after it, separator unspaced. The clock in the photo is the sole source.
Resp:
5:33
